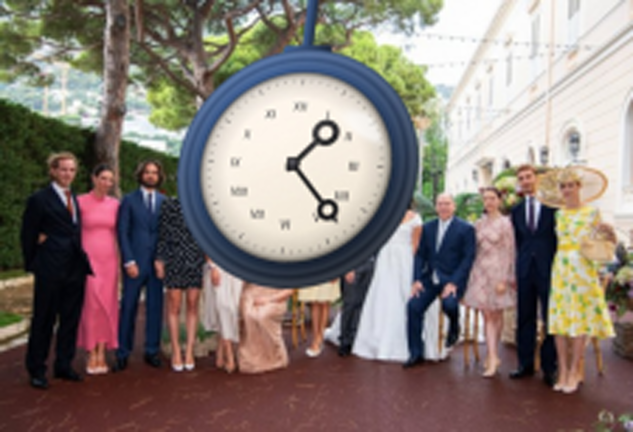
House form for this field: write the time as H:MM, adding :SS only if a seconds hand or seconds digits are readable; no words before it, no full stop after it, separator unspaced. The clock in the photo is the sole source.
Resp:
1:23
